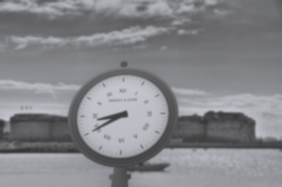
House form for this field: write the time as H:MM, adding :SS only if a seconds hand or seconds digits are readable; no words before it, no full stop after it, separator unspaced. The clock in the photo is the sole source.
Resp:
8:40
